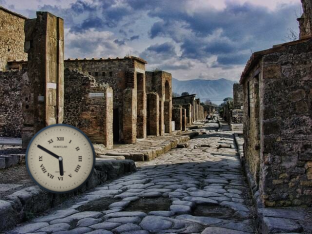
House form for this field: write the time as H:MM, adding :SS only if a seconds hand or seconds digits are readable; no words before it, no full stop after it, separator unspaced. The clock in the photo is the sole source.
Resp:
5:50
